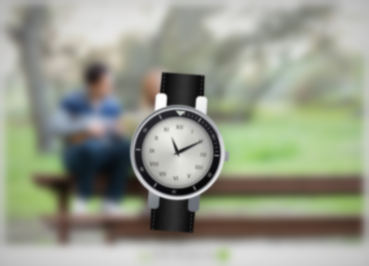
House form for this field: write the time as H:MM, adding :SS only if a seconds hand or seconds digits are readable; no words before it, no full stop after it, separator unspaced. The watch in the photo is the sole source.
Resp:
11:10
